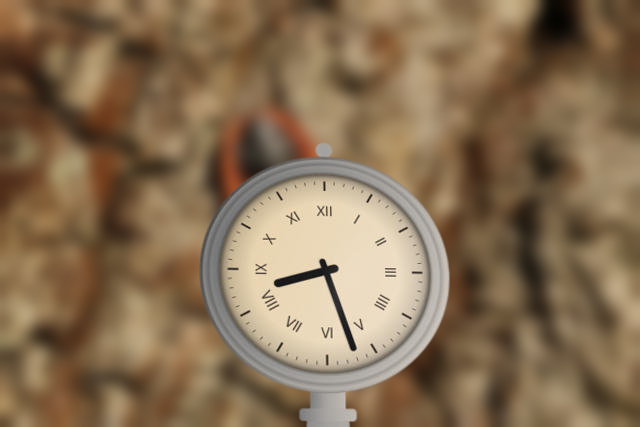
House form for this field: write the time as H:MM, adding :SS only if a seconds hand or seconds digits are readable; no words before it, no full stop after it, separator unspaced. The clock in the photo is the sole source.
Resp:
8:27
